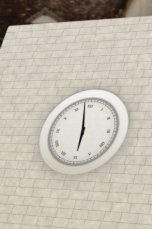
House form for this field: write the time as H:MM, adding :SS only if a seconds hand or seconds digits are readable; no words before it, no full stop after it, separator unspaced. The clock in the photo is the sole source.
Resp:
5:58
